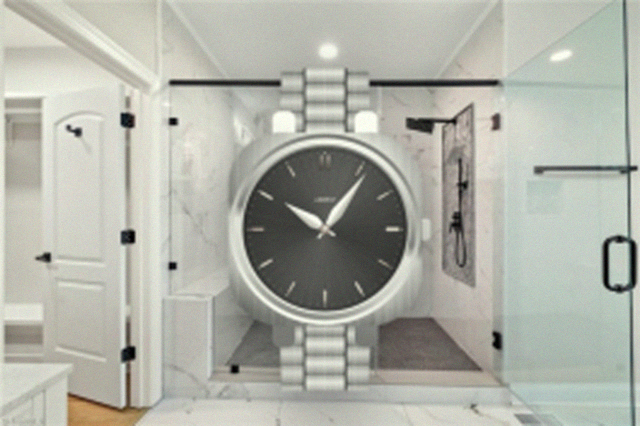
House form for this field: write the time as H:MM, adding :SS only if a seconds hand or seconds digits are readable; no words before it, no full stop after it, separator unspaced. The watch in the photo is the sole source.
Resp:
10:06
